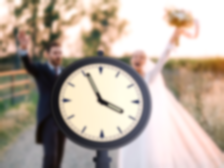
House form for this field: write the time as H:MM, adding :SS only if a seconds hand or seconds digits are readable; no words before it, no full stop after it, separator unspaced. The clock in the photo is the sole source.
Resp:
3:56
